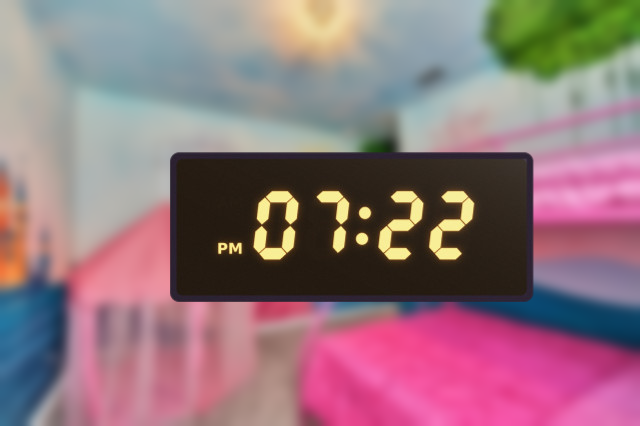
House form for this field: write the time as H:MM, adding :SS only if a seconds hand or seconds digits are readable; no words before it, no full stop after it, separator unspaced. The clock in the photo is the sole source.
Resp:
7:22
